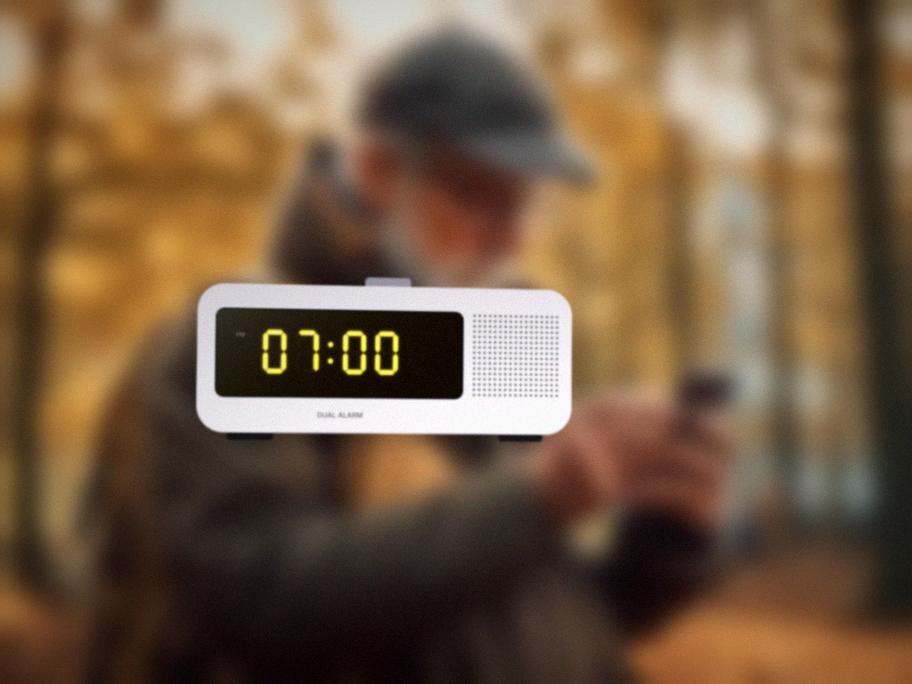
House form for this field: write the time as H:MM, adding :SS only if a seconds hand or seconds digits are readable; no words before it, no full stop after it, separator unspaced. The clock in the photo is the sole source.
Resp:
7:00
